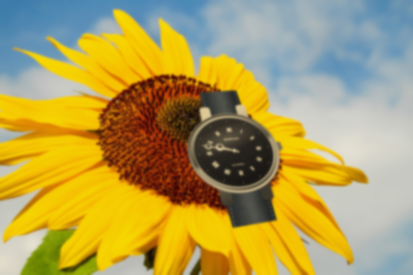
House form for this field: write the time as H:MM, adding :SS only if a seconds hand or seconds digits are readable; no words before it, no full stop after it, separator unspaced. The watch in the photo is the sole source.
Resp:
9:48
